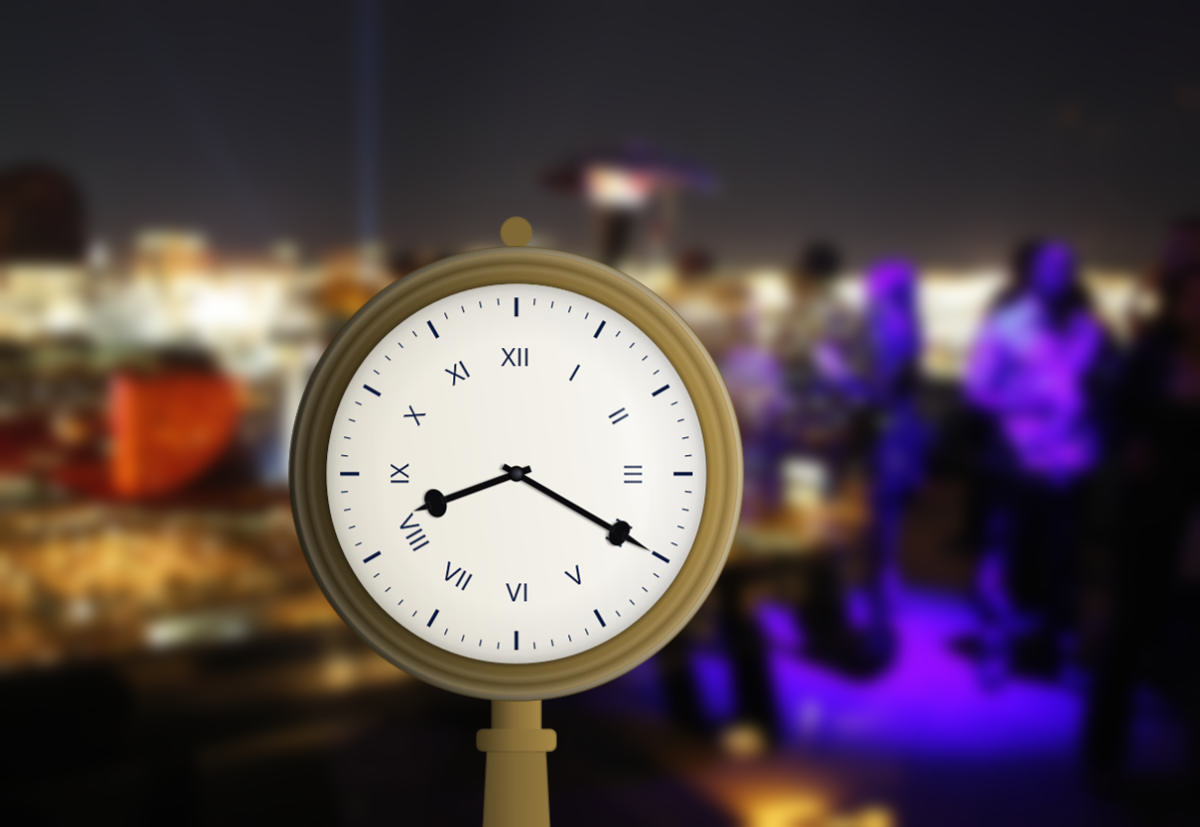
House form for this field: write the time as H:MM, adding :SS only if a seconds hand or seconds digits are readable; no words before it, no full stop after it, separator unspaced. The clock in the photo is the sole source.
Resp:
8:20
